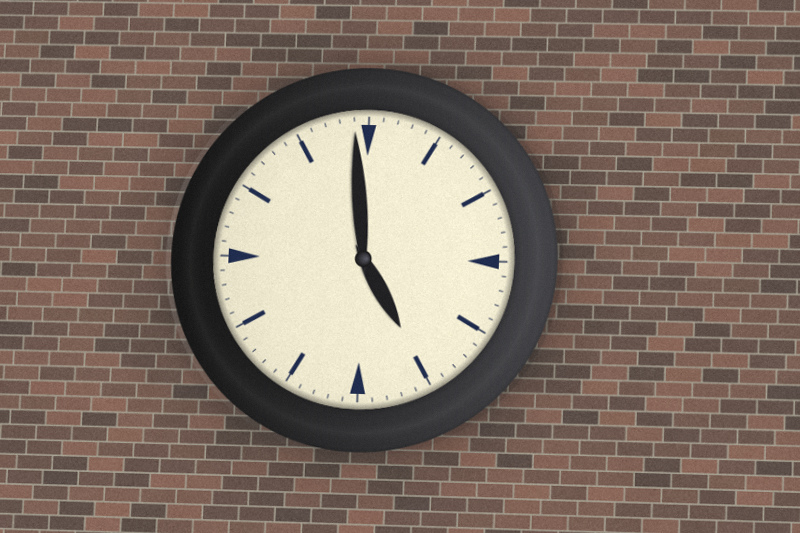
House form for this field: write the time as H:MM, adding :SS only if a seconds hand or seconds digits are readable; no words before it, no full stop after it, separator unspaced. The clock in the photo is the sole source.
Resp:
4:59
